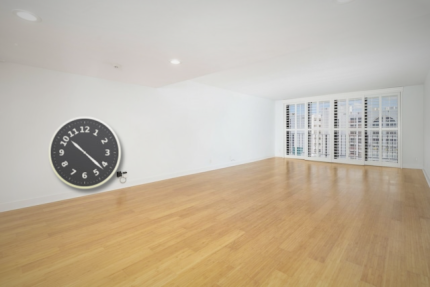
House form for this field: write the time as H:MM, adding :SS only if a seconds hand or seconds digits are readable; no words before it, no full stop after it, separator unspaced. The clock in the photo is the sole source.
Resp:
10:22
